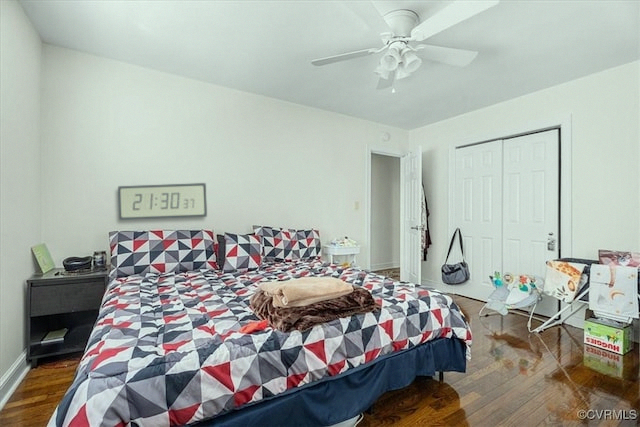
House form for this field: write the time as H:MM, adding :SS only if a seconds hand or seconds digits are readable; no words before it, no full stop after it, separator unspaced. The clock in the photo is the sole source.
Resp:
21:30
